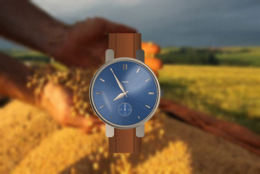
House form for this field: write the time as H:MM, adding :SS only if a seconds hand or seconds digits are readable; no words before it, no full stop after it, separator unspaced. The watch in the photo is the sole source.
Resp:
7:55
